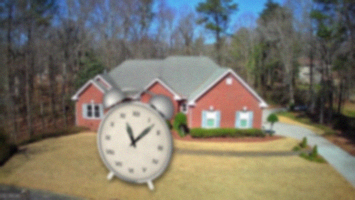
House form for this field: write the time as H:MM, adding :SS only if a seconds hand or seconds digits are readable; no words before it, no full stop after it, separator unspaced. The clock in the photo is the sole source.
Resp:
11:07
